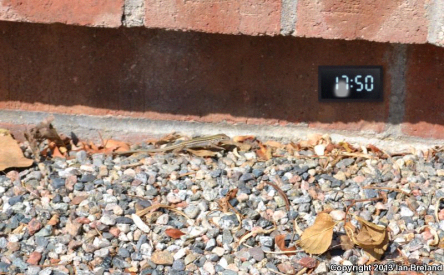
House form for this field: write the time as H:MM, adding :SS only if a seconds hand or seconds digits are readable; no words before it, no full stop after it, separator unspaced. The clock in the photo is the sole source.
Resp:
17:50
